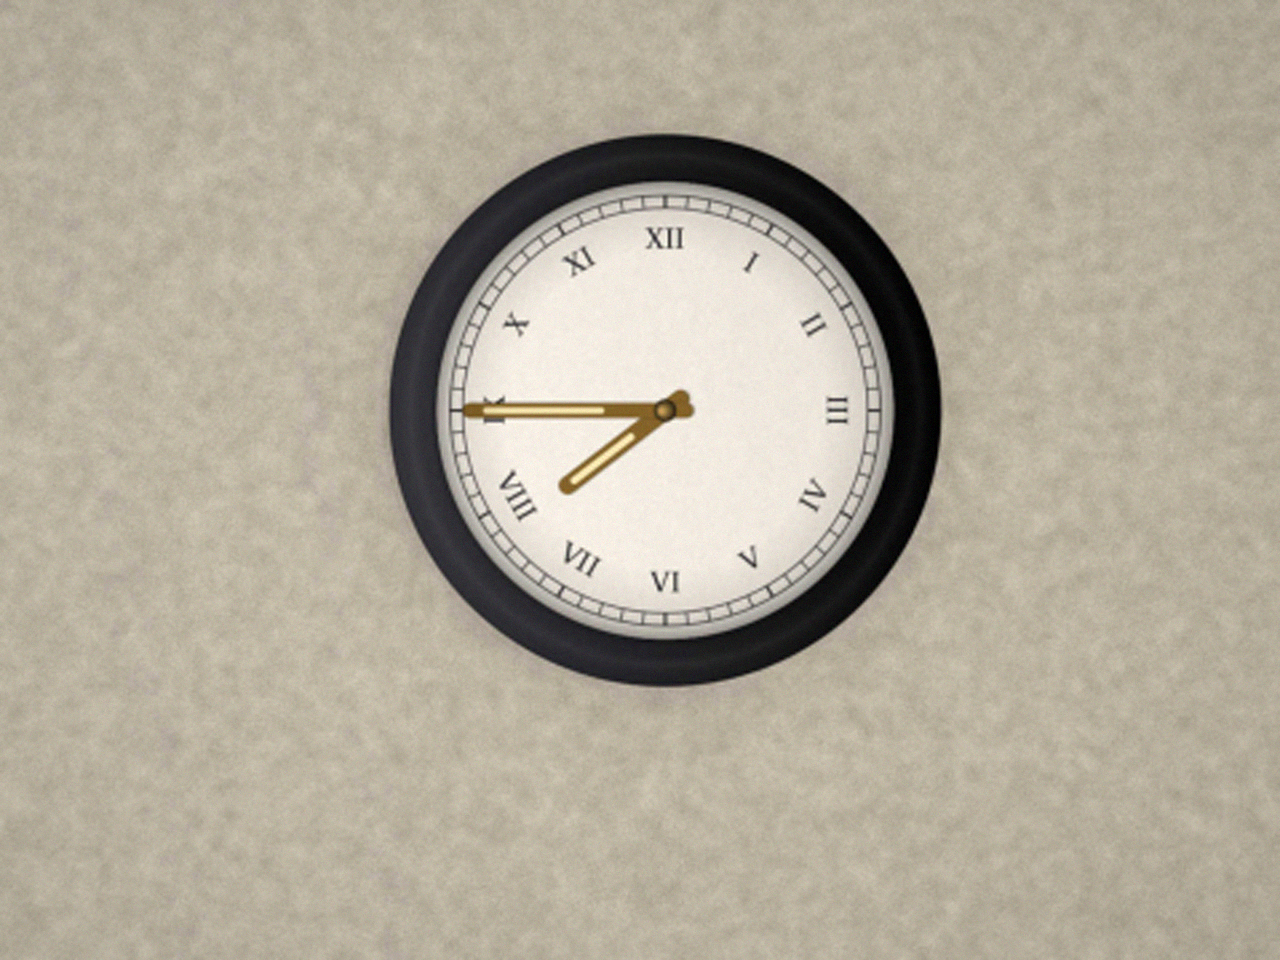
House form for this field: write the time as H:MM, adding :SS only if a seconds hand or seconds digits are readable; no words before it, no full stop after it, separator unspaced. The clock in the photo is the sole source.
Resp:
7:45
